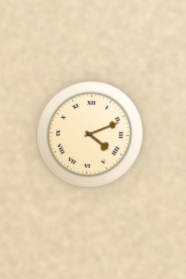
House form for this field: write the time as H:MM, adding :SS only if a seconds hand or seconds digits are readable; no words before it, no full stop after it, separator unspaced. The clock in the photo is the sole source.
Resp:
4:11
